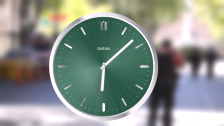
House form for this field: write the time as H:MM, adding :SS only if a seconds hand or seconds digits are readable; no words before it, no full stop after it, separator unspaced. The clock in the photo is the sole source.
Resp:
6:08
